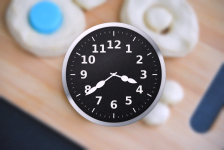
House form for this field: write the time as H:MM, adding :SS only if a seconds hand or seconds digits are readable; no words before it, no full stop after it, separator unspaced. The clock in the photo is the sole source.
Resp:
3:39
